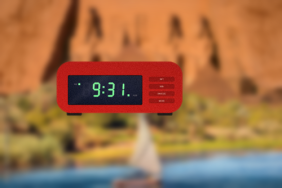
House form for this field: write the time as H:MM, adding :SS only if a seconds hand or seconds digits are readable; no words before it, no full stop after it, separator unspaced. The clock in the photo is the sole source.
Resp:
9:31
